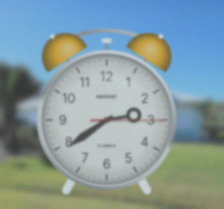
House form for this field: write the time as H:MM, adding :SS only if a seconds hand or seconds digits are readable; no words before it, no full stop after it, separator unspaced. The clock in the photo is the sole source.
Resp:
2:39:15
